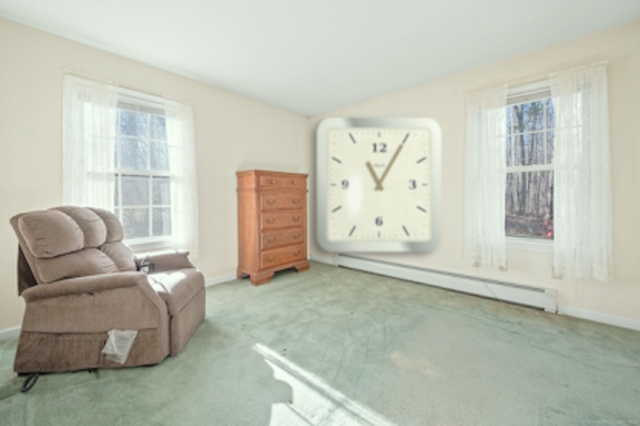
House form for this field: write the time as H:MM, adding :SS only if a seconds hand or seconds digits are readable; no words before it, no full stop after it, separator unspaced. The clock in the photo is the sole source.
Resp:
11:05
